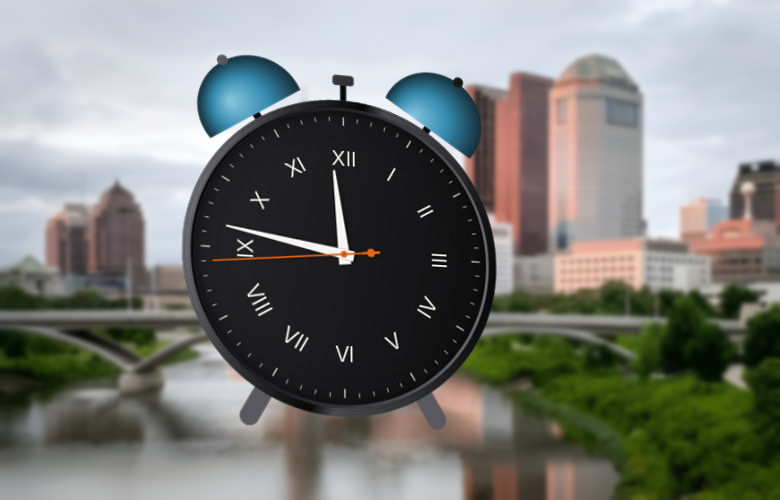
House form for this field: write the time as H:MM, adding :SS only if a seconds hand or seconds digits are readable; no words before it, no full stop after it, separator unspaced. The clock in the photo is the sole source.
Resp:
11:46:44
